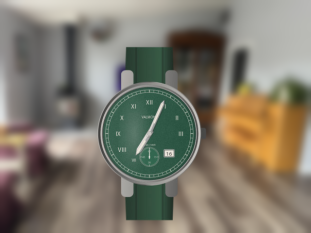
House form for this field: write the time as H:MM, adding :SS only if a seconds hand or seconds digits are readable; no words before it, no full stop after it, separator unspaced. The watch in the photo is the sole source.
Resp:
7:04
